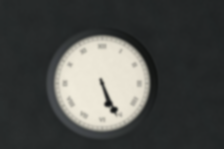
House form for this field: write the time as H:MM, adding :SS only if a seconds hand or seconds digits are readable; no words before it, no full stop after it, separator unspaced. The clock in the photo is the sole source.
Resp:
5:26
